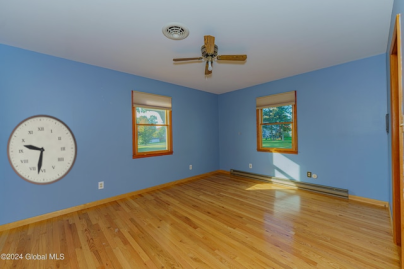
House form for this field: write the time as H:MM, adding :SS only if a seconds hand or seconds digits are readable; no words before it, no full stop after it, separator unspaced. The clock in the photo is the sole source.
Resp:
9:32
